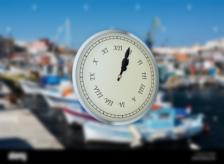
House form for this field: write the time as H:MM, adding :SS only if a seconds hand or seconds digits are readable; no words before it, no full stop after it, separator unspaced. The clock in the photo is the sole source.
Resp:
1:04
